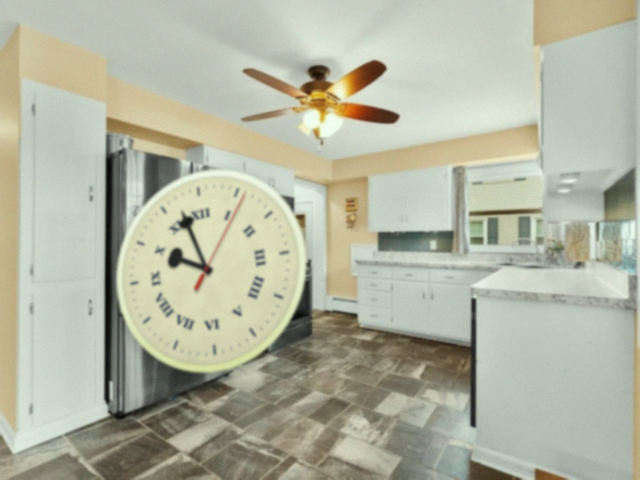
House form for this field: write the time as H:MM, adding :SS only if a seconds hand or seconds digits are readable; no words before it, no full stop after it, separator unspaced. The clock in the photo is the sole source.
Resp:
9:57:06
